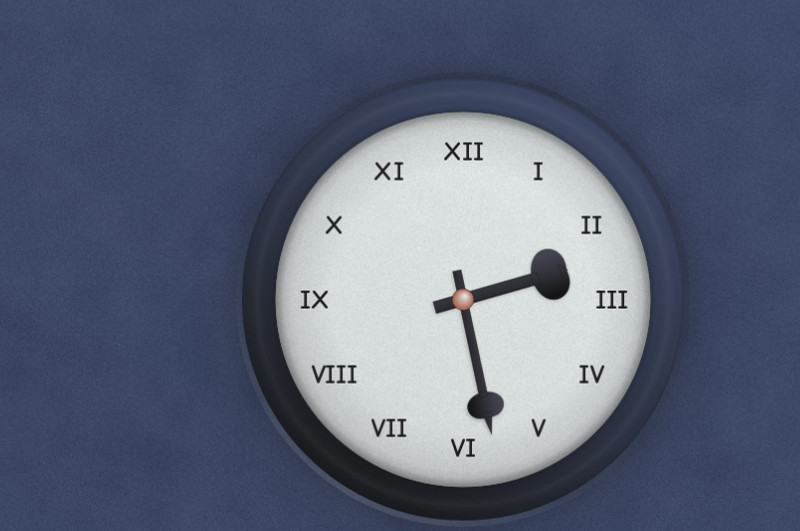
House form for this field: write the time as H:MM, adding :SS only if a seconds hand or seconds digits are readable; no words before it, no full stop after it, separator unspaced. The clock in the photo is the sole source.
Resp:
2:28
